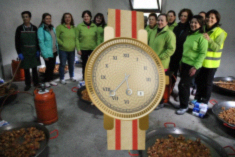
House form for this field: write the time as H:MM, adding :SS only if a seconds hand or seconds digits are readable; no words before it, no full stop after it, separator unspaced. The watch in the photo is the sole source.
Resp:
5:37
